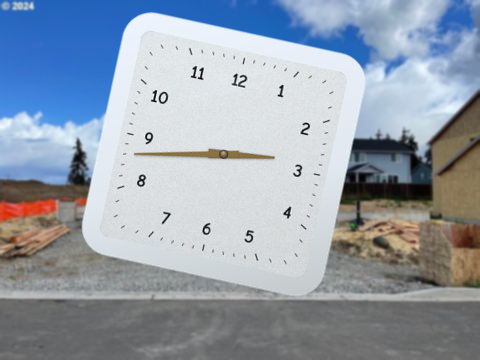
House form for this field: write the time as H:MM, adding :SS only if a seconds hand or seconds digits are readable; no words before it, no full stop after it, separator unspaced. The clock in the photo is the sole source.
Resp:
2:43
